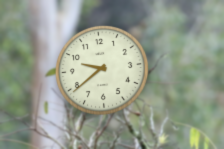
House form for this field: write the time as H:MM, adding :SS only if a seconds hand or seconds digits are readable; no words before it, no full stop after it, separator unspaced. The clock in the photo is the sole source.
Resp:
9:39
